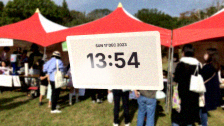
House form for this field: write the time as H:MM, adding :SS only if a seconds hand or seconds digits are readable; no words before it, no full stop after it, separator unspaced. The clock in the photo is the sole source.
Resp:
13:54
